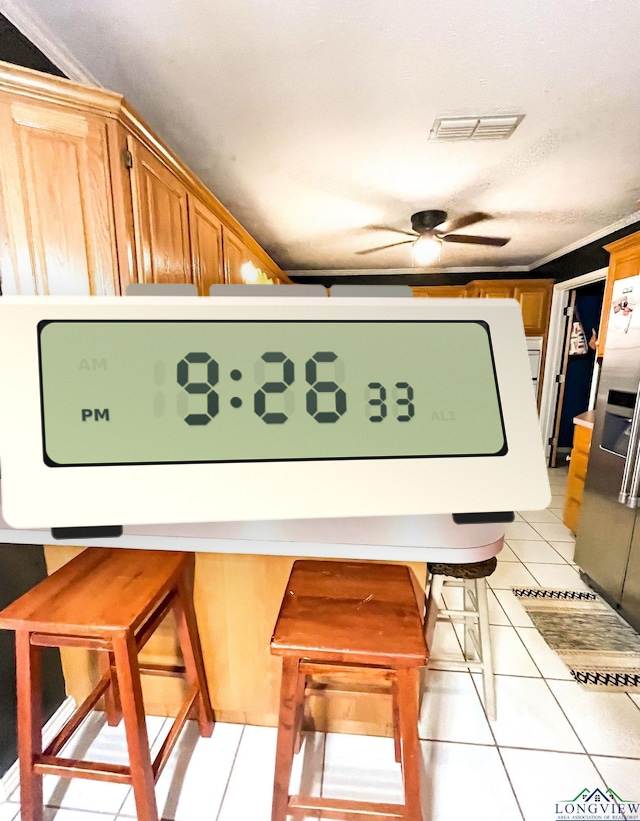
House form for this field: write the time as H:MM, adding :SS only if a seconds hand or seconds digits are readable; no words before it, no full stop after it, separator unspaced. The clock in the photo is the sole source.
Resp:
9:26:33
